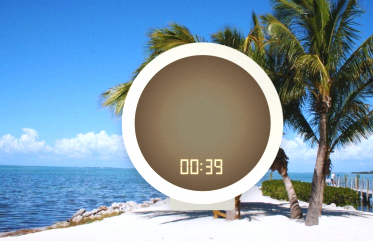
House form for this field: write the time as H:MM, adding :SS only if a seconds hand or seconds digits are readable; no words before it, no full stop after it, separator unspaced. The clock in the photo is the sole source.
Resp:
0:39
